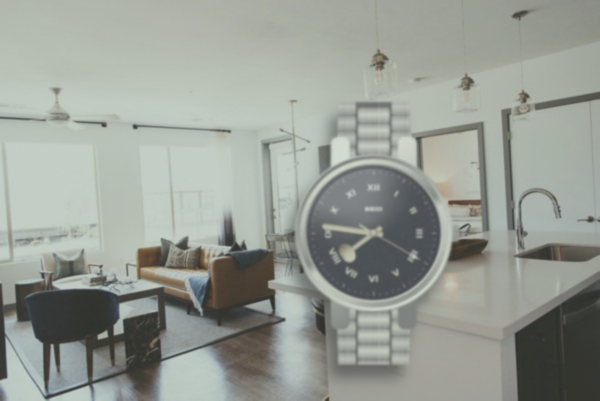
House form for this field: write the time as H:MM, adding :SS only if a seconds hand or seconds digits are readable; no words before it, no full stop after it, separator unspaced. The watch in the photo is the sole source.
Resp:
7:46:20
